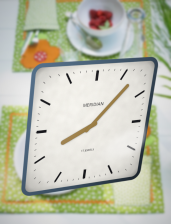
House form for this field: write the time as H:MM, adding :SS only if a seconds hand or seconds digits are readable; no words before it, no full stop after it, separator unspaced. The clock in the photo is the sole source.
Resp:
8:07
